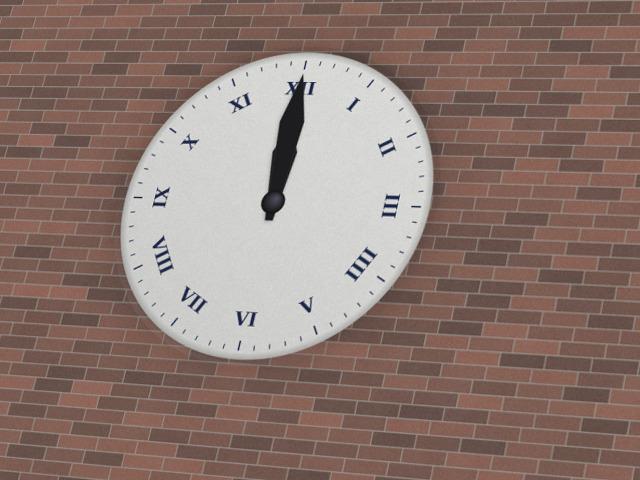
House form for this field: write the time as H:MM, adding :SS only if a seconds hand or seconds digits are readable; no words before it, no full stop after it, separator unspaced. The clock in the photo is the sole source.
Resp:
12:00
